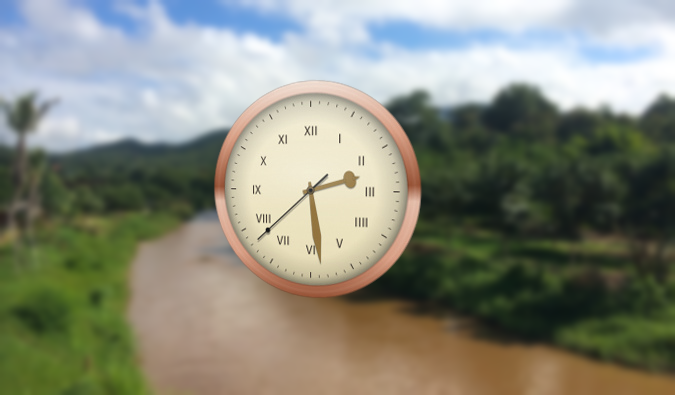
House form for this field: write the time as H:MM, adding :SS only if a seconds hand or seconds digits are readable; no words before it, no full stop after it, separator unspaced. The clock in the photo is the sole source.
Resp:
2:28:38
